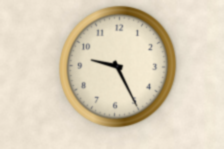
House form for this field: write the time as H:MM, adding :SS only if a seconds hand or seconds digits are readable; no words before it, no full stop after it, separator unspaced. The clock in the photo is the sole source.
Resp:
9:25
